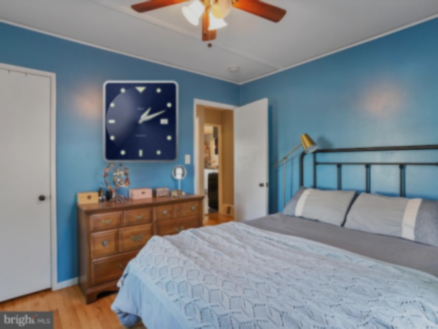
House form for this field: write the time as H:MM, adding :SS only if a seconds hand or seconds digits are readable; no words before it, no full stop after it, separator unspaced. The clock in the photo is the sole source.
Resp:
1:11
